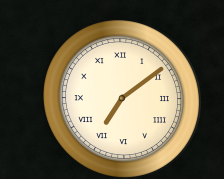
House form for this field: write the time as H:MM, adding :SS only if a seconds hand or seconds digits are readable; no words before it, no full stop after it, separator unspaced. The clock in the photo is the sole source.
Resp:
7:09
